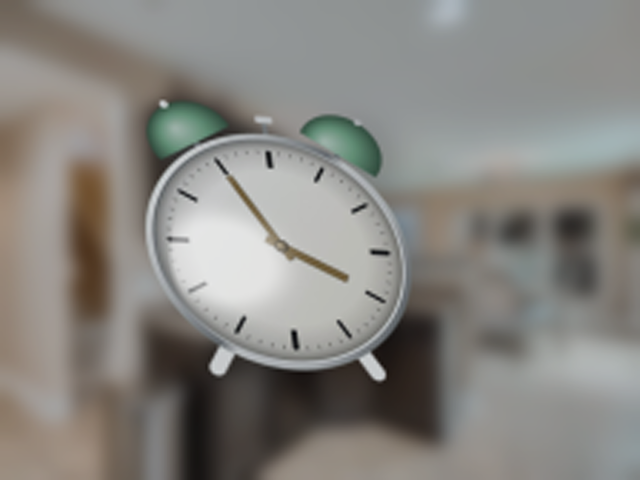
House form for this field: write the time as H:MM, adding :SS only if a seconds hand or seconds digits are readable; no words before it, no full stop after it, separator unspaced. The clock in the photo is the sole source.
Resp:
3:55
